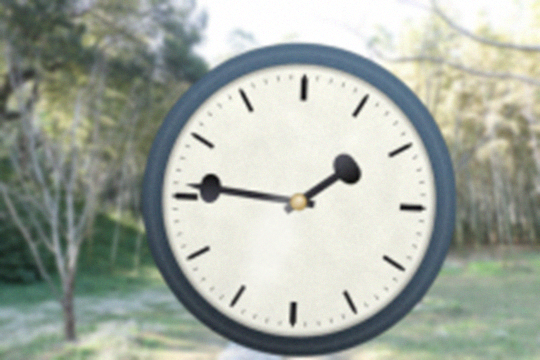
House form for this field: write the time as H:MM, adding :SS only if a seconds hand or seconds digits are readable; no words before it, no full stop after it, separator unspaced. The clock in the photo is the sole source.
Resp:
1:46
